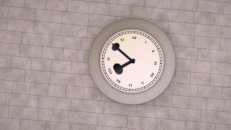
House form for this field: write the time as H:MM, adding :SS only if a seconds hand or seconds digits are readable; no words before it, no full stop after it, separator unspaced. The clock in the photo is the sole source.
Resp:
7:51
